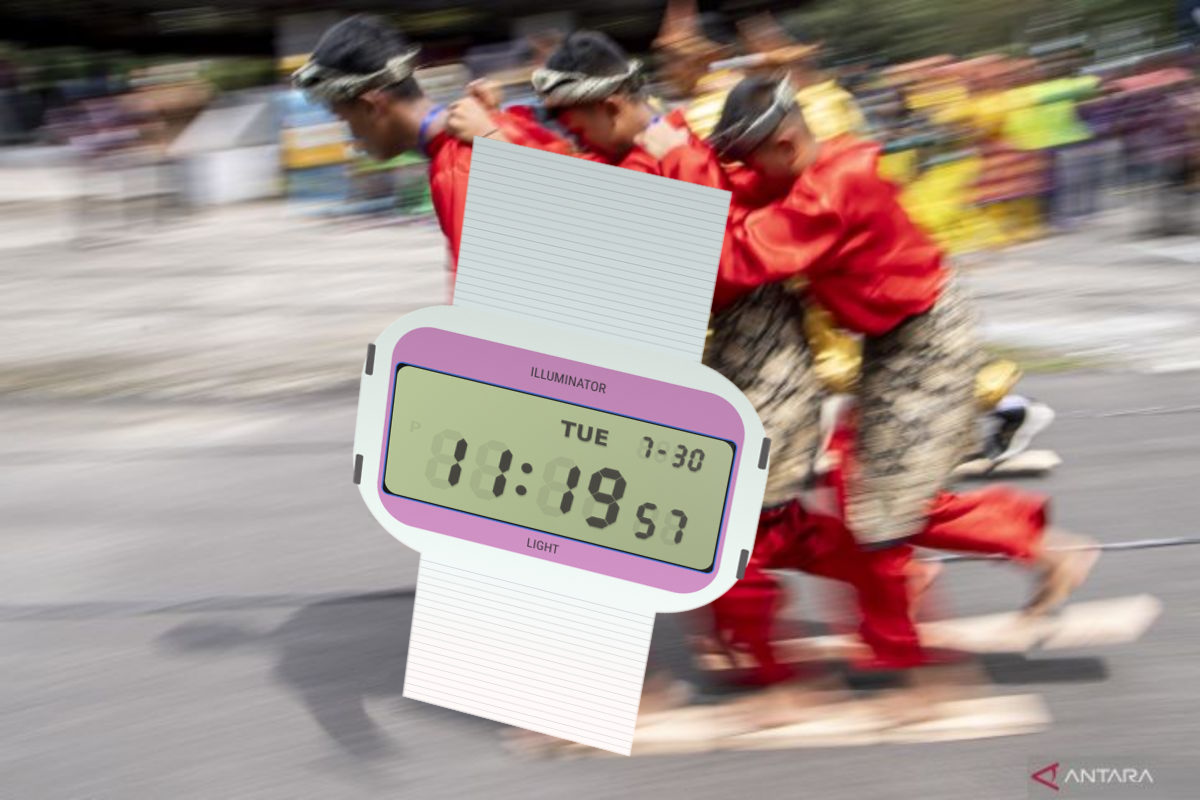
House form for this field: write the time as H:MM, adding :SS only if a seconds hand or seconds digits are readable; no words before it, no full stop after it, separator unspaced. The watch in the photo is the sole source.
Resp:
11:19:57
